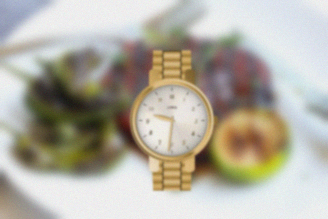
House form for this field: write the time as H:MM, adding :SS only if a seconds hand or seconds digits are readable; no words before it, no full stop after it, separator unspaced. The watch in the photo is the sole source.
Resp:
9:31
